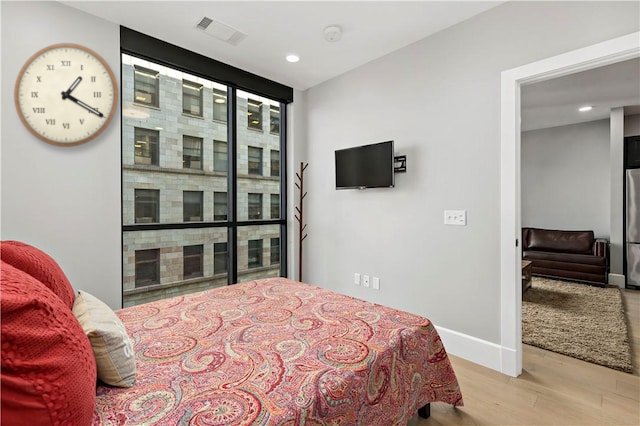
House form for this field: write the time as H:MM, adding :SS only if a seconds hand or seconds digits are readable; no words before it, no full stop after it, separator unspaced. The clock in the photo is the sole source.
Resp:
1:20
